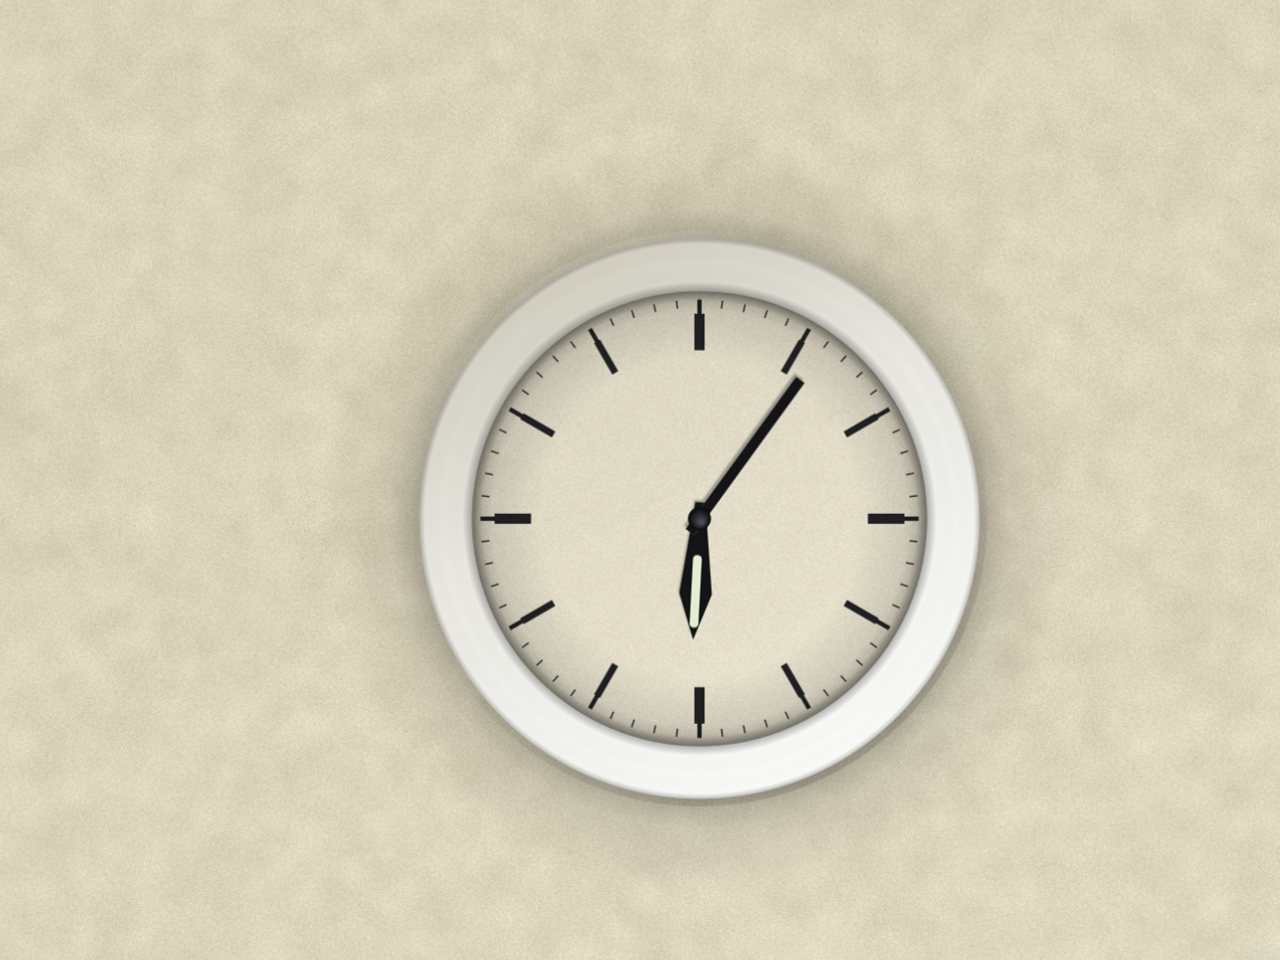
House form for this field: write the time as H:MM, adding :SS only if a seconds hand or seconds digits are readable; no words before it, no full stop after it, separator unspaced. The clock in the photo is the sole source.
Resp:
6:06
